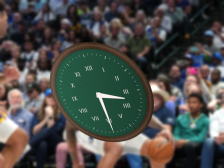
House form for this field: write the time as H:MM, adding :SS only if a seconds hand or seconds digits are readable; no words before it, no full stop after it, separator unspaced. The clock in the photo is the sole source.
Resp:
3:30
